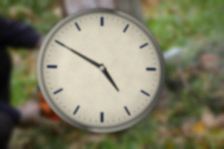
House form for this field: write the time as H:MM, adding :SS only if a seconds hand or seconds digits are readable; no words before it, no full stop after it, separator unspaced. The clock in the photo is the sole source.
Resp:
4:50
